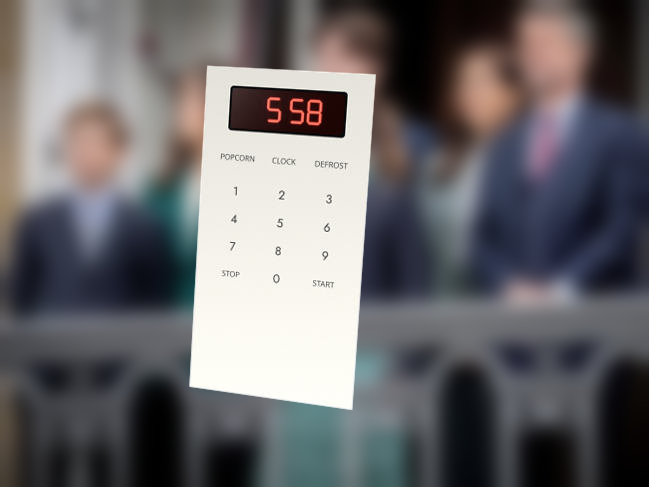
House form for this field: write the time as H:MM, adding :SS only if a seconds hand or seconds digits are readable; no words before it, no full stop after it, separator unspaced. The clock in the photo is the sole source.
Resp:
5:58
